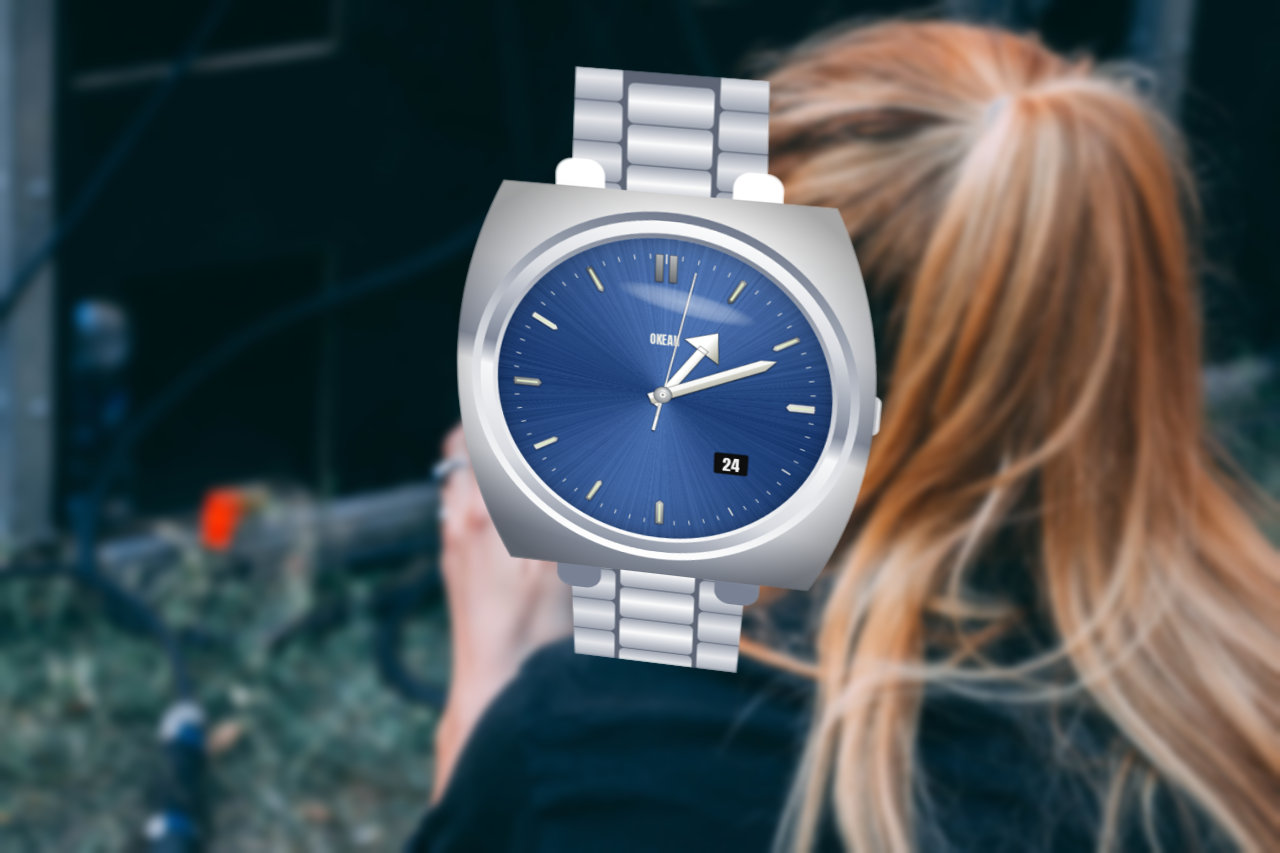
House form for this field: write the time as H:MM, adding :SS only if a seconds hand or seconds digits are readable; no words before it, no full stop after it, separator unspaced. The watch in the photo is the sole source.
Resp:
1:11:02
